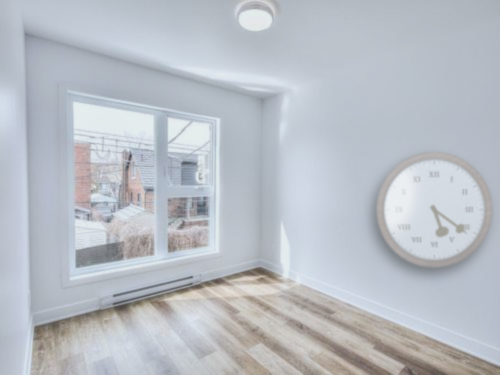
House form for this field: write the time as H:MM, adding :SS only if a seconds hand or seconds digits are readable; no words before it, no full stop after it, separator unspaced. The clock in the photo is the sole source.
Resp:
5:21
